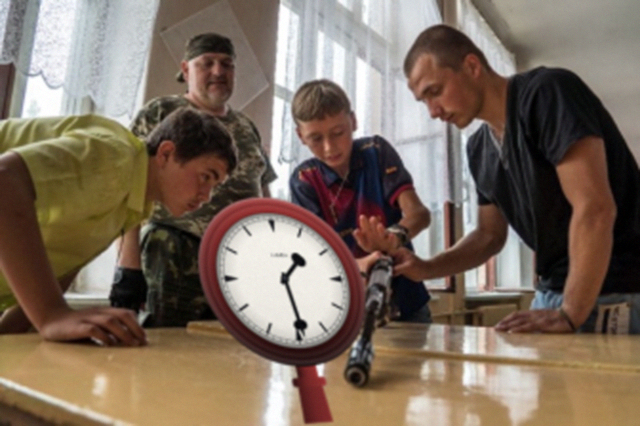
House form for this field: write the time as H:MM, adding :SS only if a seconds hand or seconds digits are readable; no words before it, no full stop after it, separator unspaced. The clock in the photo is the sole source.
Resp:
1:29
